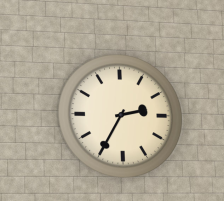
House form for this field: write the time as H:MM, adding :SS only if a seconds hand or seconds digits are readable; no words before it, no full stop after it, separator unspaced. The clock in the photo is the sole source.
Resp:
2:35
